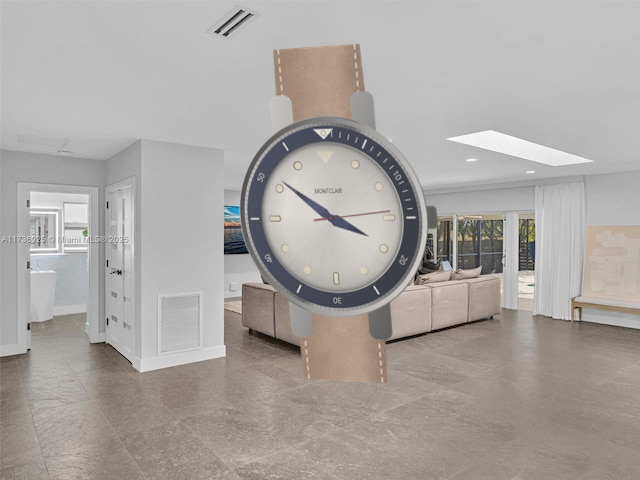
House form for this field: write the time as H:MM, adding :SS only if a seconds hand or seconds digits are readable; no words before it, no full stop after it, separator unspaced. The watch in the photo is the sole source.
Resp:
3:51:14
